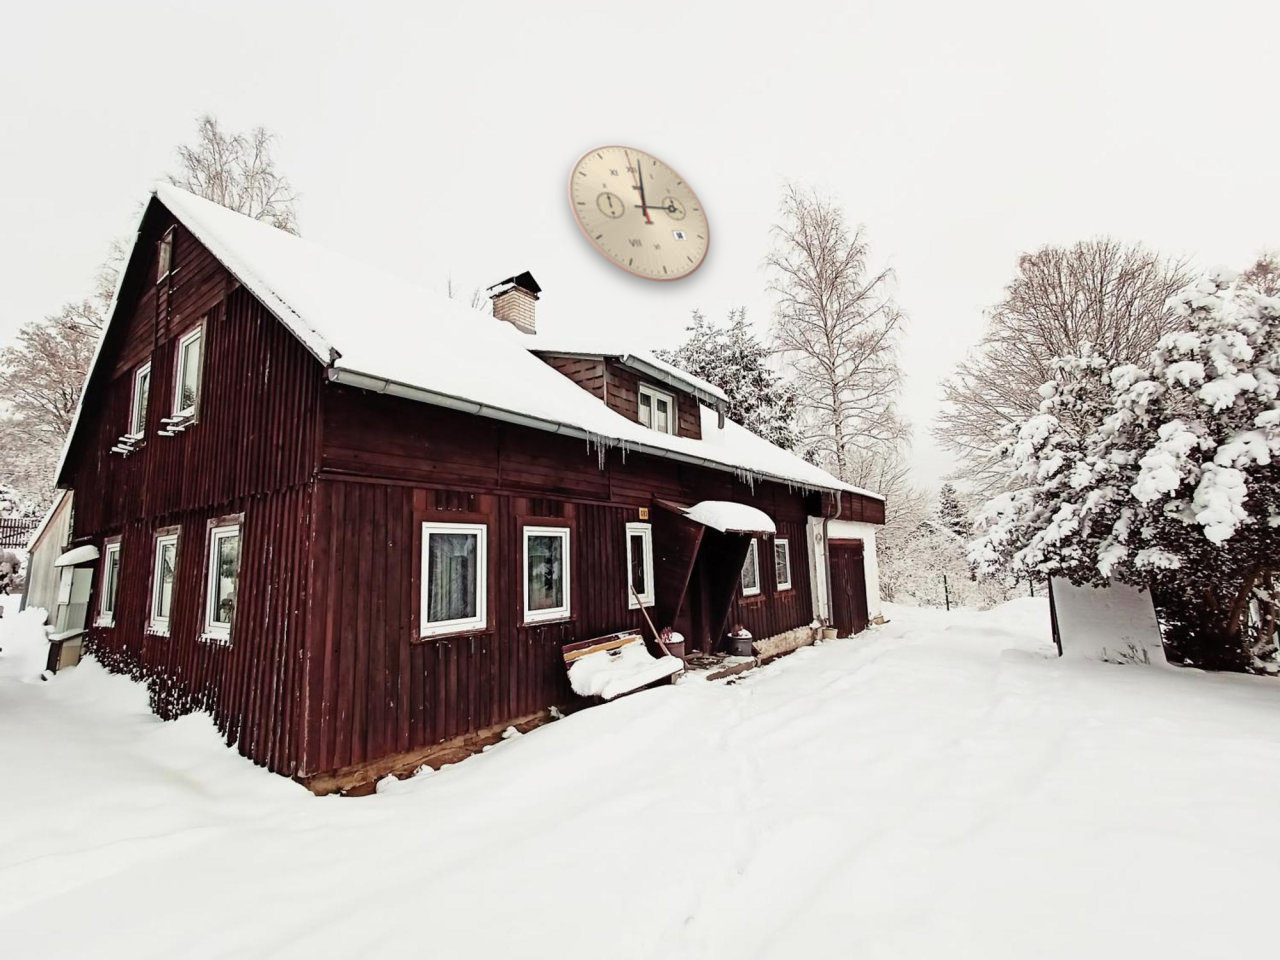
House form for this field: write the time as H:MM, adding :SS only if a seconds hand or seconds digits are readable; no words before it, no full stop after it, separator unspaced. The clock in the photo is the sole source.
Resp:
3:02
